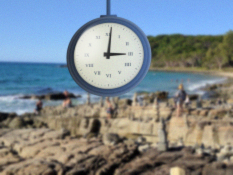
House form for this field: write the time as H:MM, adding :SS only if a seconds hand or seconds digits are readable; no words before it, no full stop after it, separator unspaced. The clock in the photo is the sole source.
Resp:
3:01
